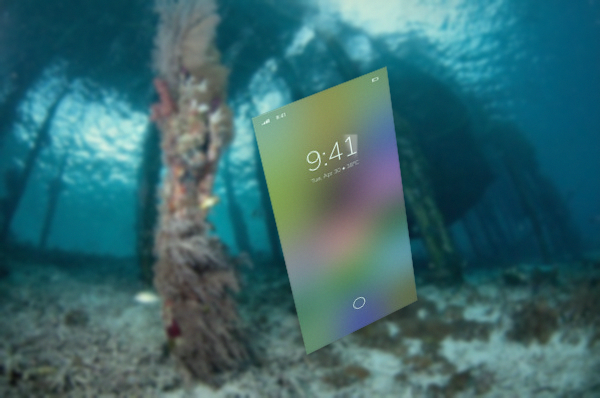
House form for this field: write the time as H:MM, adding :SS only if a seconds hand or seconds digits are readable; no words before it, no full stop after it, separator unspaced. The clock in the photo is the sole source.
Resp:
9:41
